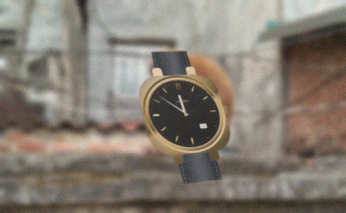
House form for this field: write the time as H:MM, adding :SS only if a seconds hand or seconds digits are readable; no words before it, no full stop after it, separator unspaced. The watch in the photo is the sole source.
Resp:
11:52
